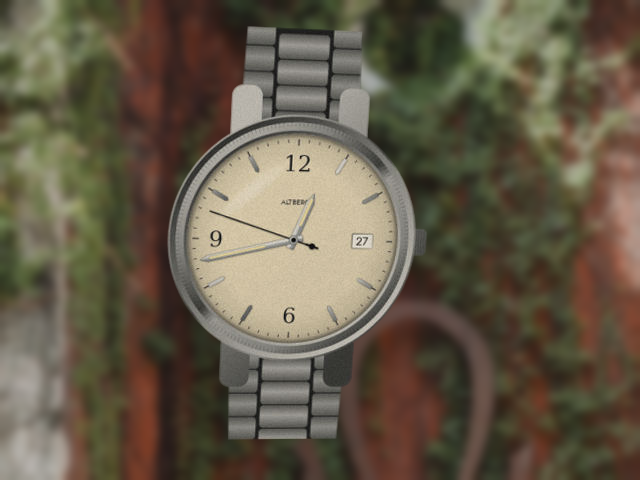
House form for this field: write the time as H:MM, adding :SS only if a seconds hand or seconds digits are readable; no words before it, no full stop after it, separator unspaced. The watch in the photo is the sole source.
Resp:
12:42:48
